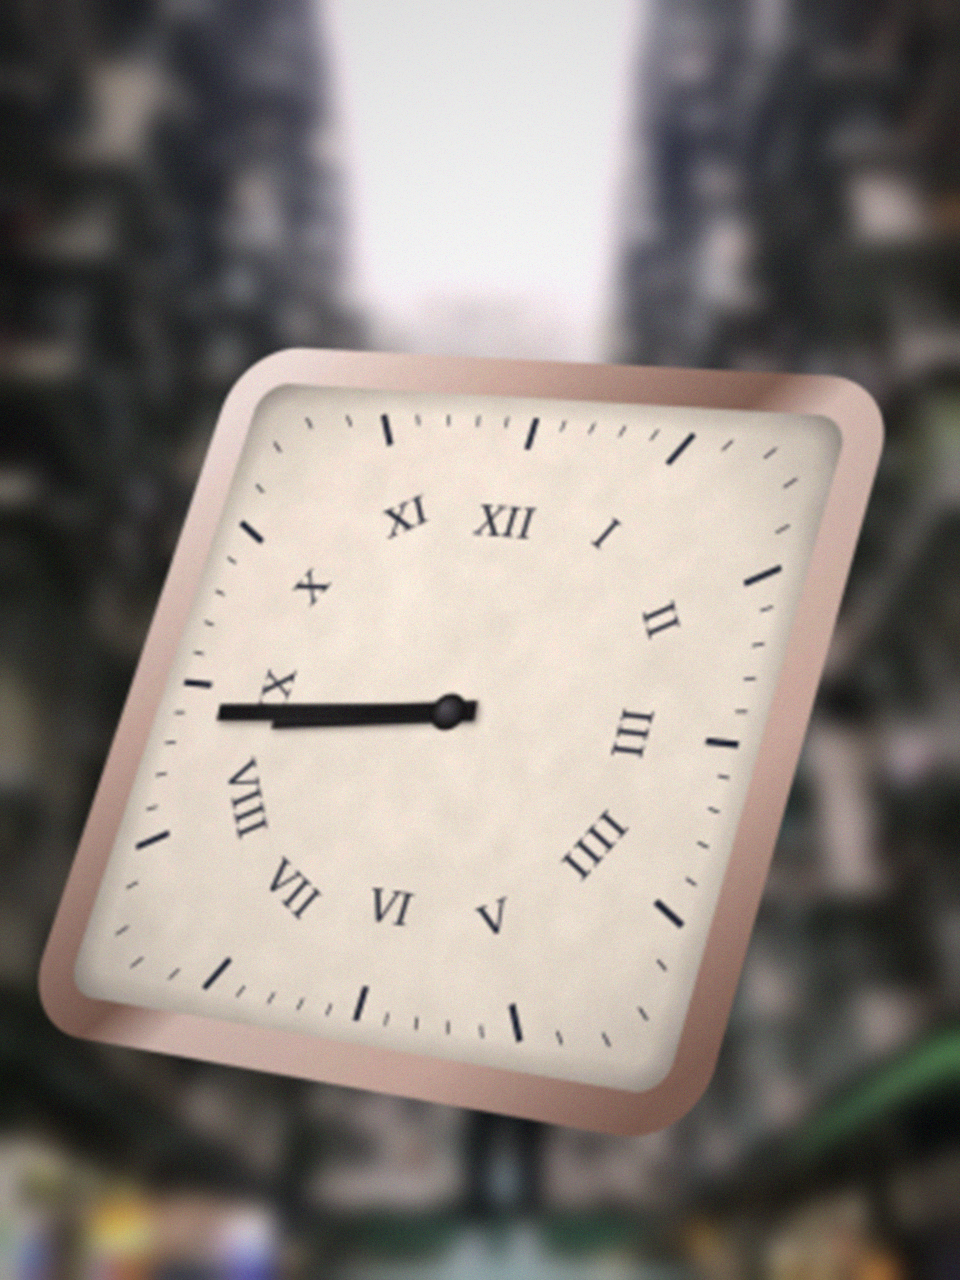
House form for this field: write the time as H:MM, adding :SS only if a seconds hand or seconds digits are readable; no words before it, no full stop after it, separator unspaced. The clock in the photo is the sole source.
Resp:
8:44
